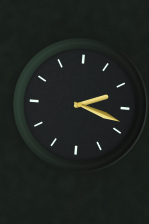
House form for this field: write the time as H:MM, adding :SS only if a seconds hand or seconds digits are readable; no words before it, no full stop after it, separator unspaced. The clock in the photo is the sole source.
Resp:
2:18
